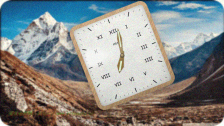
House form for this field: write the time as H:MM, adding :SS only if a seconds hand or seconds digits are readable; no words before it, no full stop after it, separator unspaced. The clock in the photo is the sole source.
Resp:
7:02
